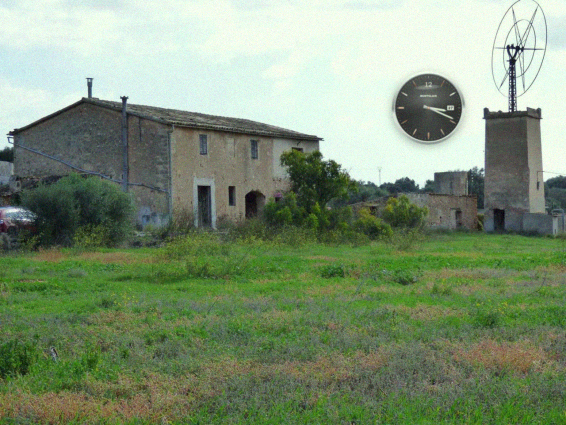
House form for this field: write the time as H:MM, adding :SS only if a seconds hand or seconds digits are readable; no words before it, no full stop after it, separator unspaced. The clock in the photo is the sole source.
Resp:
3:19
